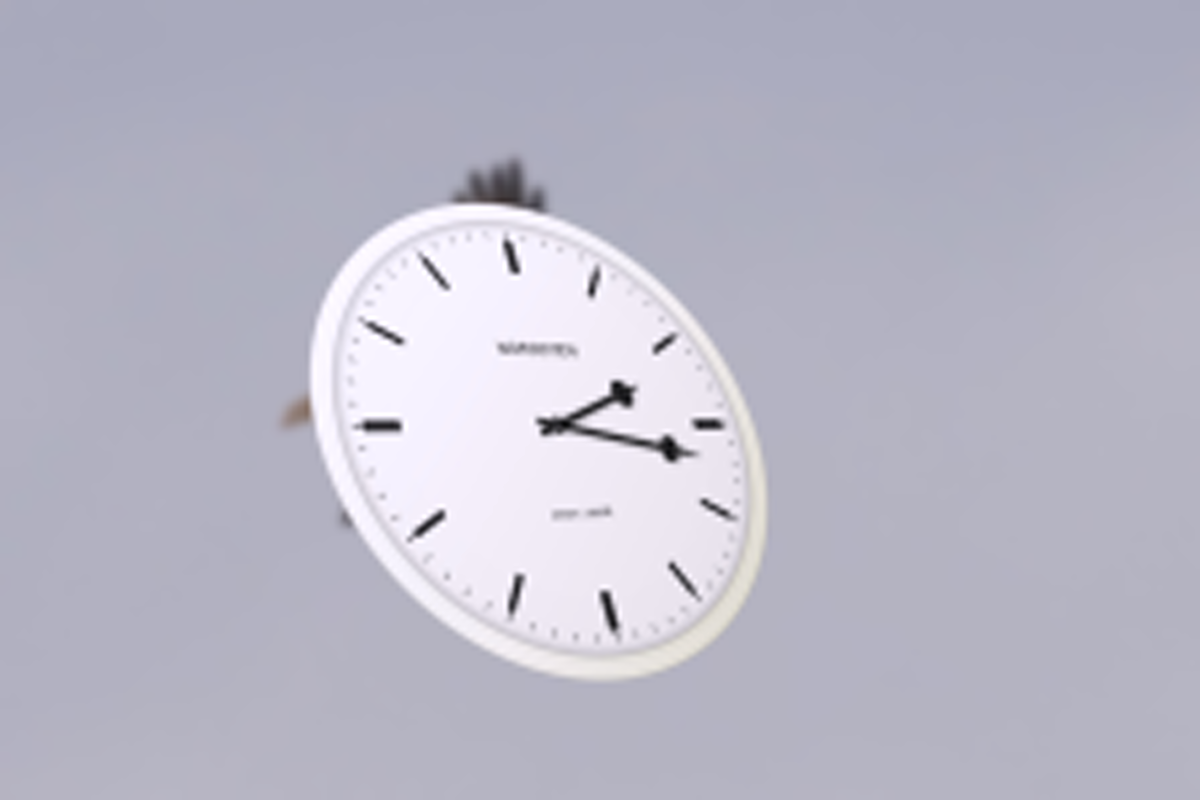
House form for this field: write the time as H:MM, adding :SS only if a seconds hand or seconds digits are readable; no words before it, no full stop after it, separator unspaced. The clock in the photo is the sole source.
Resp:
2:17
